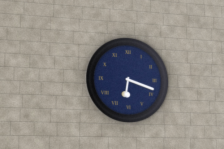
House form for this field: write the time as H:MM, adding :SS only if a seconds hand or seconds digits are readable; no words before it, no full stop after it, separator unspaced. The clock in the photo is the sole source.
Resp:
6:18
